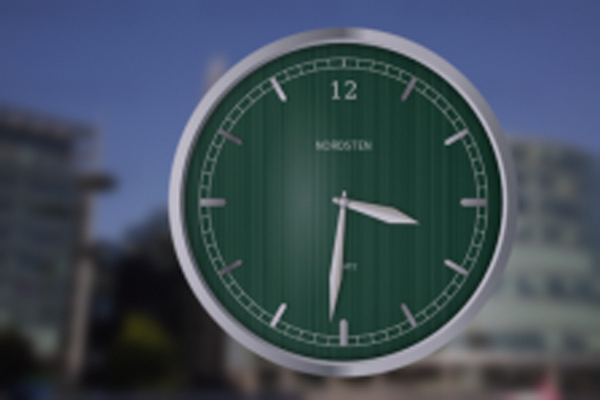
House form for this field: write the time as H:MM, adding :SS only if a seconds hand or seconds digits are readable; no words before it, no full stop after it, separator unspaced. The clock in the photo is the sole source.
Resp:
3:31
